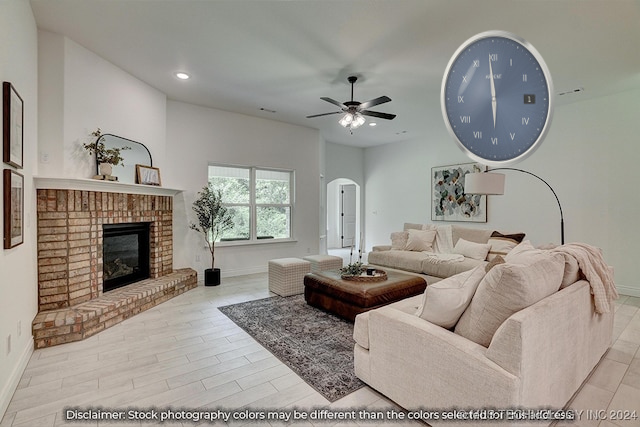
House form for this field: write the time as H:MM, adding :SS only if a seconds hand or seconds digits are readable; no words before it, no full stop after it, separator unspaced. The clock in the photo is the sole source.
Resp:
5:59
